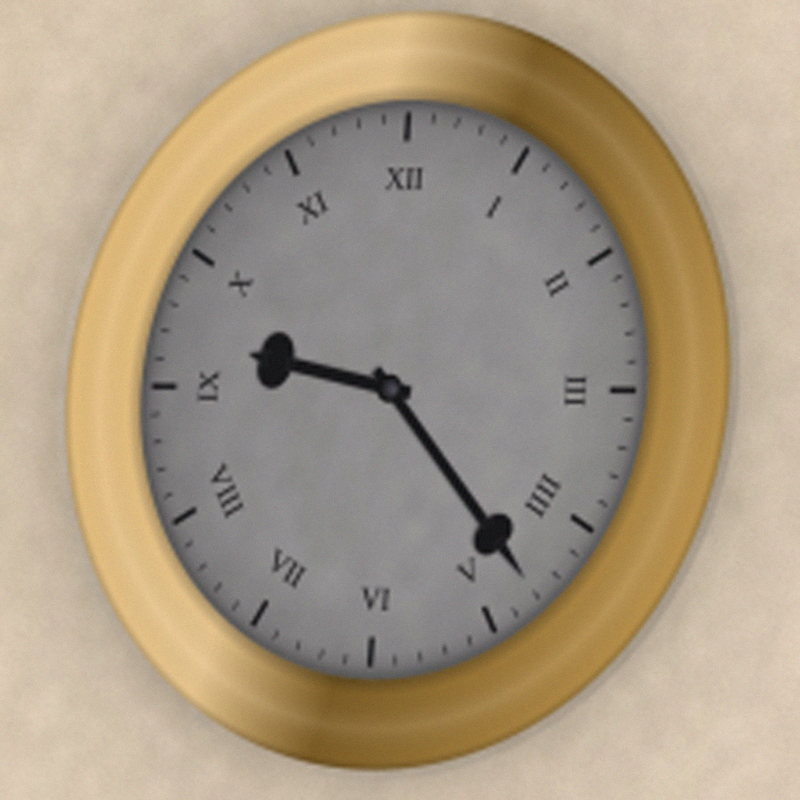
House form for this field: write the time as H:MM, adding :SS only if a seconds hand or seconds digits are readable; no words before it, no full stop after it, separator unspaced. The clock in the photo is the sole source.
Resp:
9:23
